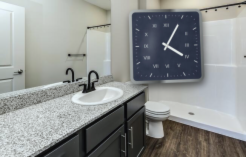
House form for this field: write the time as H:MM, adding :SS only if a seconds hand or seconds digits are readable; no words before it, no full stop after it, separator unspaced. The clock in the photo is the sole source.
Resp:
4:05
